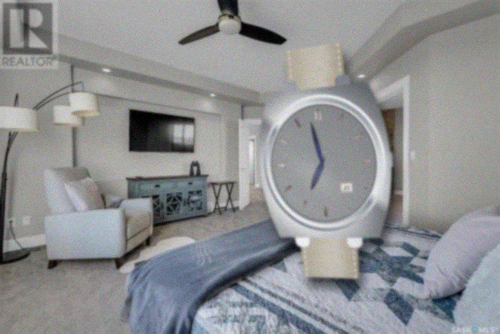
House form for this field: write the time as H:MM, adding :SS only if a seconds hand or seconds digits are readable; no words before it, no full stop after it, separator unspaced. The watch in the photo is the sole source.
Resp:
6:58
